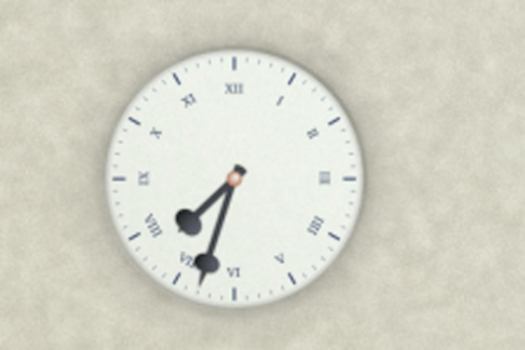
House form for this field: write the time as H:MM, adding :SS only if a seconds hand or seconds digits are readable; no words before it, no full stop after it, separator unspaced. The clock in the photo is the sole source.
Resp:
7:33
